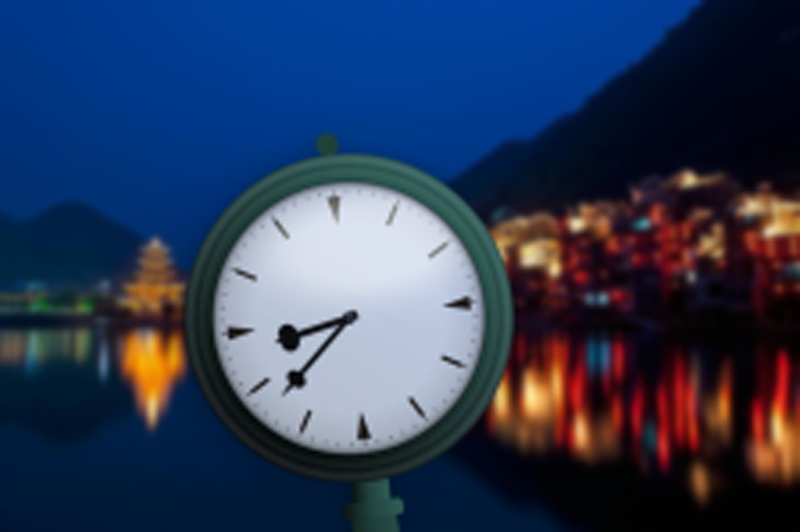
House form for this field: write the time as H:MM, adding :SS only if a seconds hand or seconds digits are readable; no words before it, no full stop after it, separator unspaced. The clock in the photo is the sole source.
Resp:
8:38
